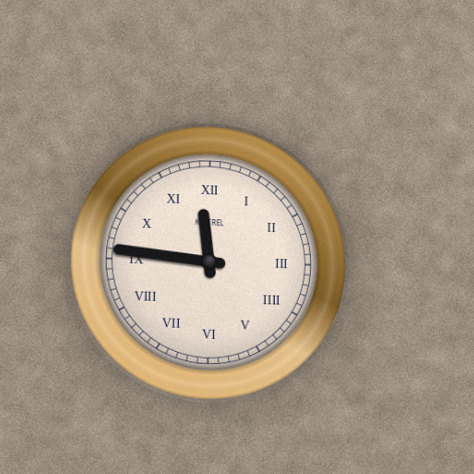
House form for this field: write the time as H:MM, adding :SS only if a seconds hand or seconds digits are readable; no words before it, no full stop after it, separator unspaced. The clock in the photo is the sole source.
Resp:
11:46
